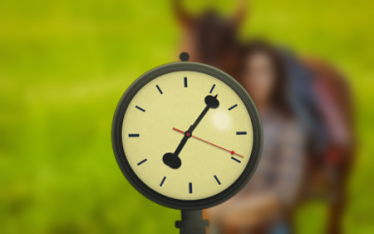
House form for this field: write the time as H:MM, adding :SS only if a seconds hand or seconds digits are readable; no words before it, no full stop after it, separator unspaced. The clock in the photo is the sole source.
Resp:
7:06:19
